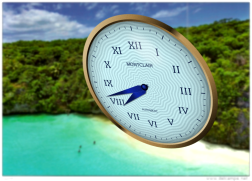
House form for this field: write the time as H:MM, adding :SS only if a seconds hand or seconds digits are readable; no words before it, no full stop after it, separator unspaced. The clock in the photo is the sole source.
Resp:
7:42
